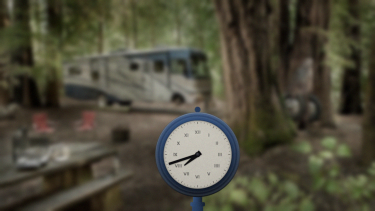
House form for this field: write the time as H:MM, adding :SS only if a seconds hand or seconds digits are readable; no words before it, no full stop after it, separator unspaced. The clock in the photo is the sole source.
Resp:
7:42
